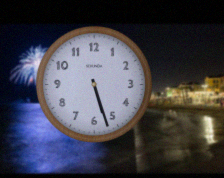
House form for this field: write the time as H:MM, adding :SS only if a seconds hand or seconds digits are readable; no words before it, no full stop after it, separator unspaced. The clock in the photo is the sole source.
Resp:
5:27
